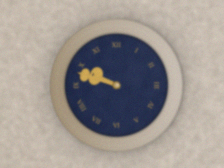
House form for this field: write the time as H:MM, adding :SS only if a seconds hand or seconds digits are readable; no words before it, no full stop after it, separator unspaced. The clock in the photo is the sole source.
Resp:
9:48
